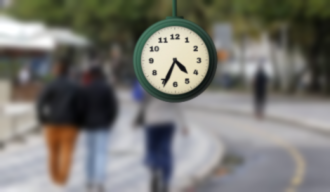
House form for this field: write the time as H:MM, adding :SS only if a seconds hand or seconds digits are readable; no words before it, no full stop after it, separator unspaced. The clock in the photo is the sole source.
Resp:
4:34
